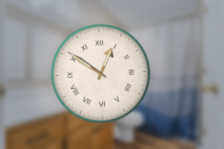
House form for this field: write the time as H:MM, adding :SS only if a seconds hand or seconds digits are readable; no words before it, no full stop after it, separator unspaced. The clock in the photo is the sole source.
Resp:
12:51
